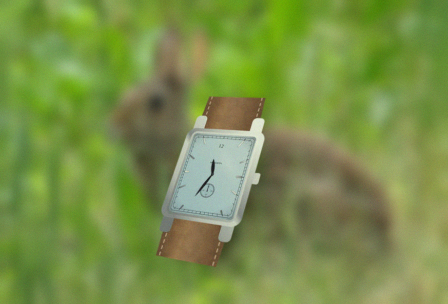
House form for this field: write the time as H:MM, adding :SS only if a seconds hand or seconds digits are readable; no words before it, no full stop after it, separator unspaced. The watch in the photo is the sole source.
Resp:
11:34
